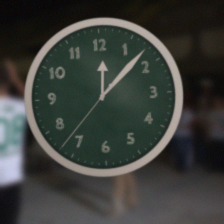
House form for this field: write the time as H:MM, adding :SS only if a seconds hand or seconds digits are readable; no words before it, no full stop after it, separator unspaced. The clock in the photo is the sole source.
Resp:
12:07:37
